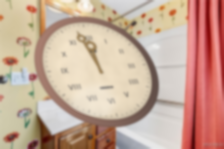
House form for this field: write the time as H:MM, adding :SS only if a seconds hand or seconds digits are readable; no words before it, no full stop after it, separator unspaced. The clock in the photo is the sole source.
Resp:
11:58
